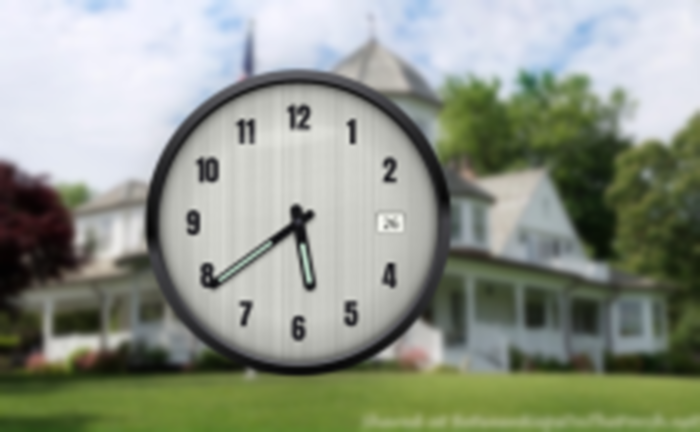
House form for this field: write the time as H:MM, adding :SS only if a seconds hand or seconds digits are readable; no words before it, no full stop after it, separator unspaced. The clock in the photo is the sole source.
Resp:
5:39
